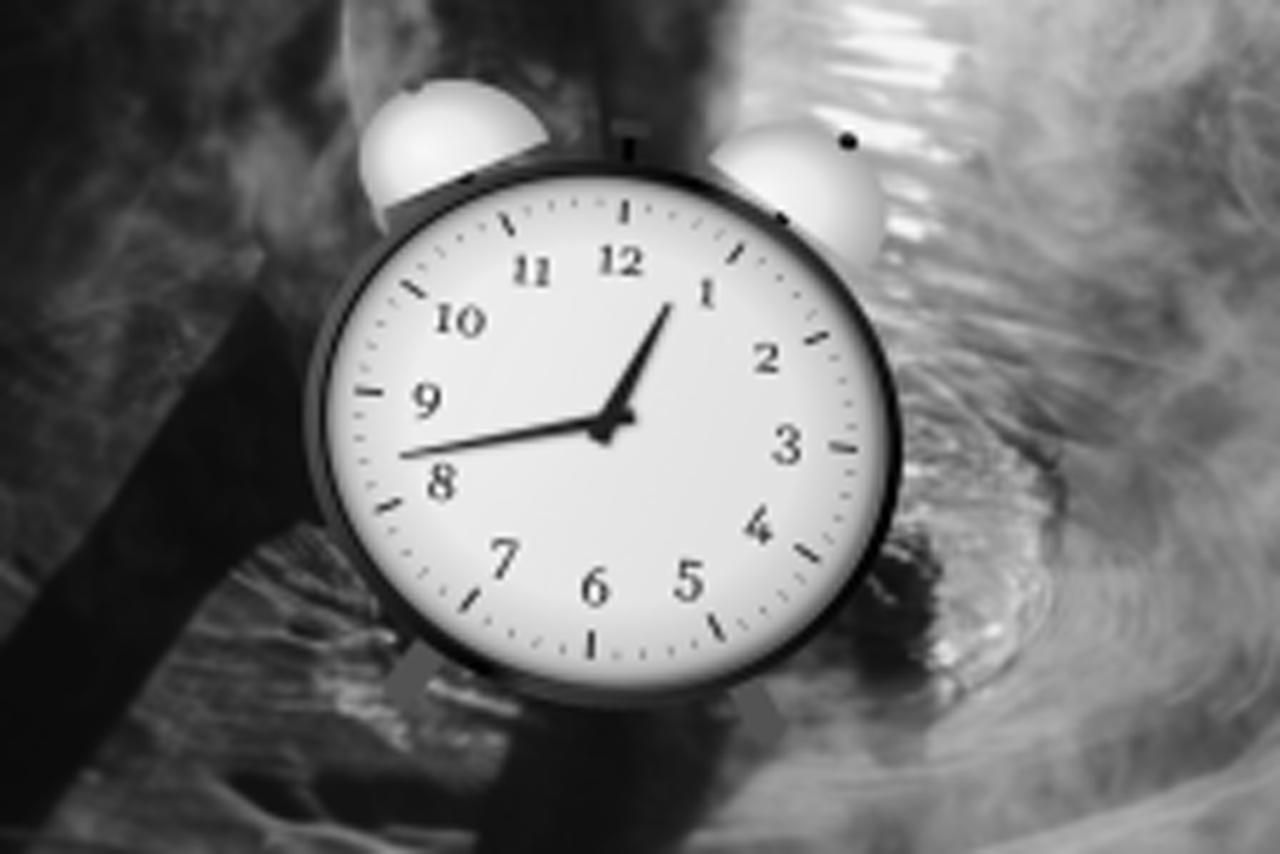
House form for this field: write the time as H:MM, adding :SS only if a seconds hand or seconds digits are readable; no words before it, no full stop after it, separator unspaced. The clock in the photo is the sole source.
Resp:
12:42
